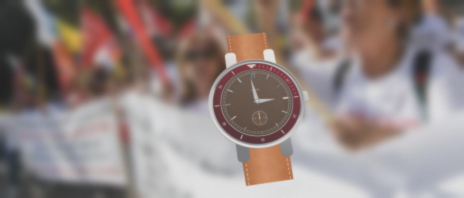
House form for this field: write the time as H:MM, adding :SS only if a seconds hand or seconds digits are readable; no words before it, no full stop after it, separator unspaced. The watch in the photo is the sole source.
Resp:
2:59
